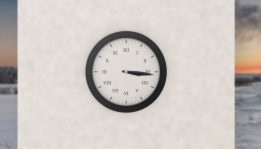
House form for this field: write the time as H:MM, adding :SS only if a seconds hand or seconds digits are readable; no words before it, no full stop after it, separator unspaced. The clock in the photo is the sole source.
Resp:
3:16
